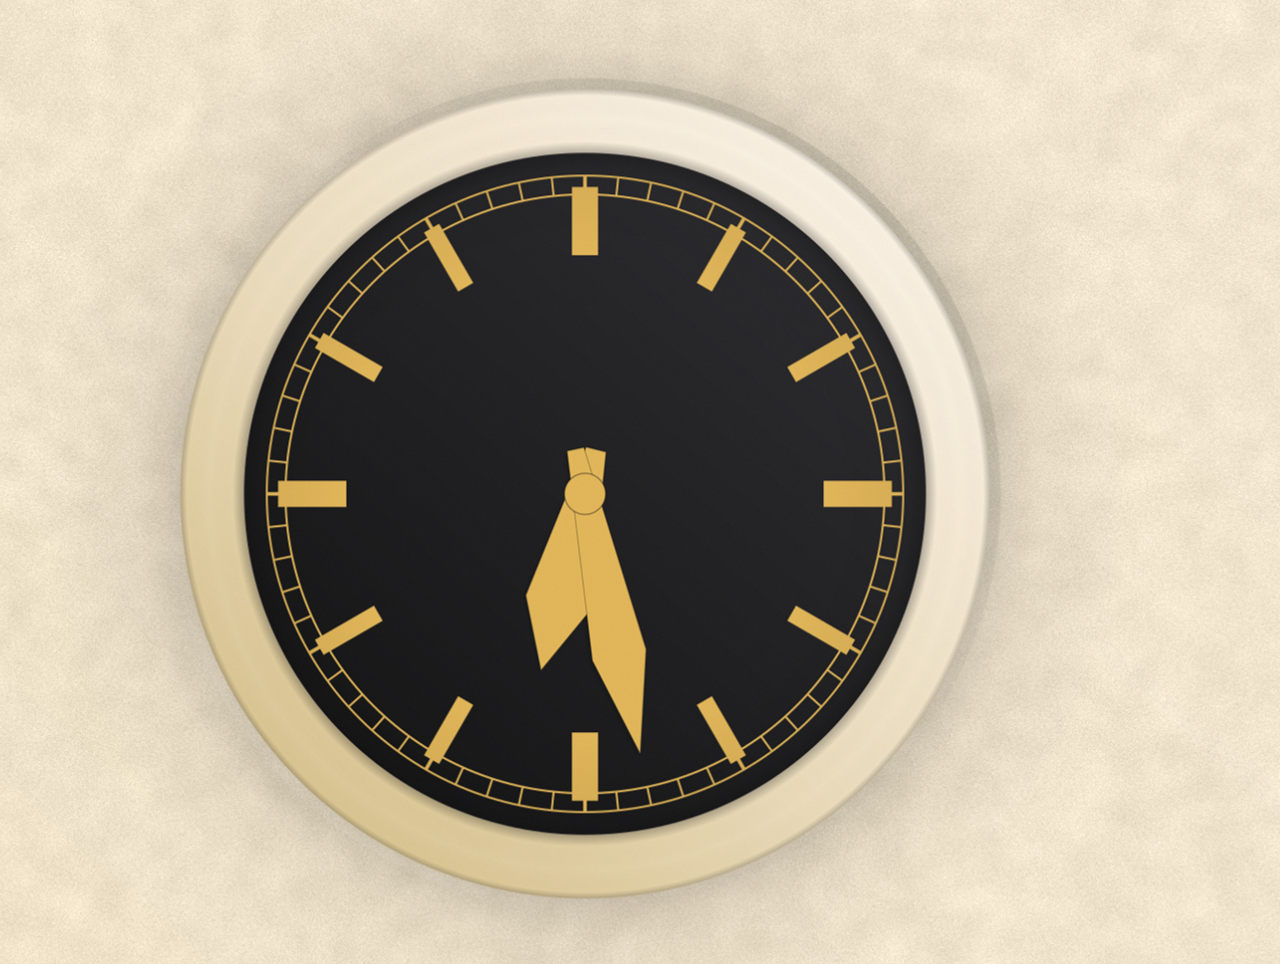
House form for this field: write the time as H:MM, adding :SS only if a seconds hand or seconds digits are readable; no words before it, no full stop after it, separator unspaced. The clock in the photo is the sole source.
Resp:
6:28
